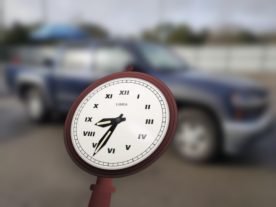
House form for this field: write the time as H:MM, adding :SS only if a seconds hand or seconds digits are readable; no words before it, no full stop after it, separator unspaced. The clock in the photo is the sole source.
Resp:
8:34
